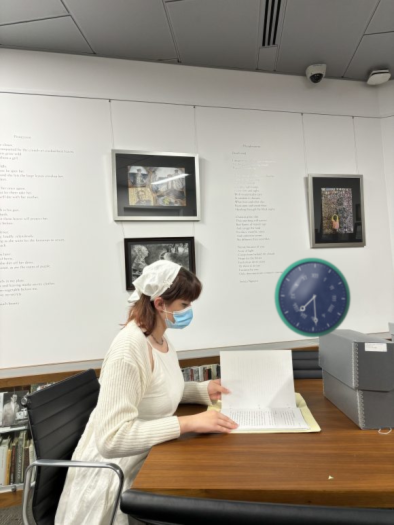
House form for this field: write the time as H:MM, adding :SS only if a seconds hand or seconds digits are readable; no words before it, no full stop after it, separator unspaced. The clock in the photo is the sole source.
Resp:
7:29
